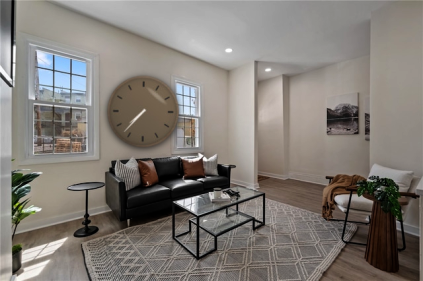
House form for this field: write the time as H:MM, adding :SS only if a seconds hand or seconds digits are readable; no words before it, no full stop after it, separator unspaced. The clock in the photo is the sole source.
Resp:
7:37
